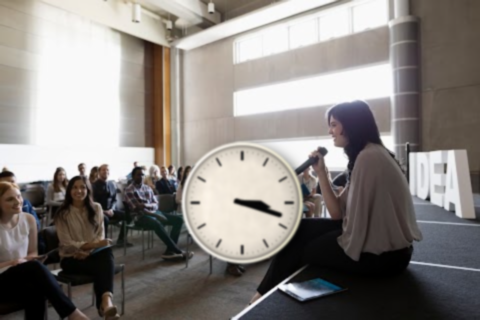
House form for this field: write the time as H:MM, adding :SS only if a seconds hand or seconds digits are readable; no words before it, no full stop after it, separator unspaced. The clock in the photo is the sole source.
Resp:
3:18
